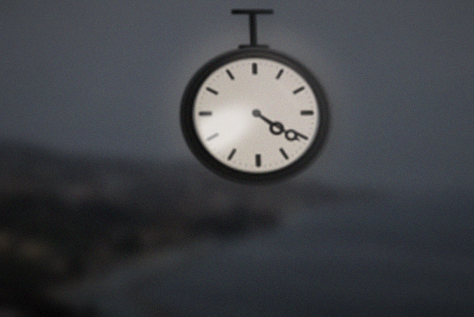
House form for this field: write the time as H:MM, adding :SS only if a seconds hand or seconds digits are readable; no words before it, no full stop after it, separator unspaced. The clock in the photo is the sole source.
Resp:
4:21
